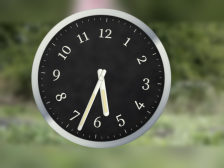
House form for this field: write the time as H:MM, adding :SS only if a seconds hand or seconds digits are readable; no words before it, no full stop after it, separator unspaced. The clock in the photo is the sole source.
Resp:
5:33
